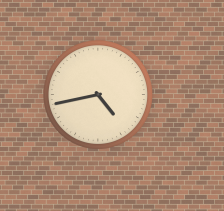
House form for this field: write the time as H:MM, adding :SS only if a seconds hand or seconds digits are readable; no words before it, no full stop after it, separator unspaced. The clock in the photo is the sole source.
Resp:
4:43
